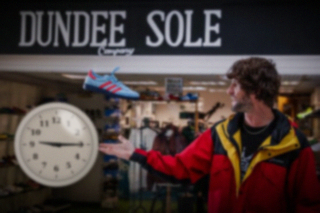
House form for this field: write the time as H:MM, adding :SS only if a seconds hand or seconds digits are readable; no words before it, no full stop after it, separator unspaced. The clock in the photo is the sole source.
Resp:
9:15
